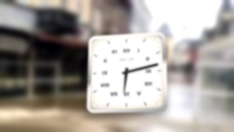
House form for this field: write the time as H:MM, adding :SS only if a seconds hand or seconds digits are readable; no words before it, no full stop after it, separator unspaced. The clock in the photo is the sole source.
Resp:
6:13
